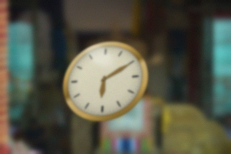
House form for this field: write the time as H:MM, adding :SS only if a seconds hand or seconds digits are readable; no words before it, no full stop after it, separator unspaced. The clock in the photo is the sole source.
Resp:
6:10
